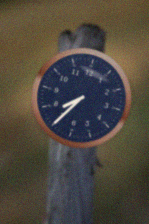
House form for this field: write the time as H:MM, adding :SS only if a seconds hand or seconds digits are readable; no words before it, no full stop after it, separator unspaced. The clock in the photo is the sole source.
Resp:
7:35
